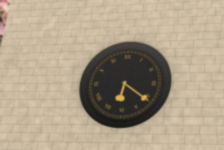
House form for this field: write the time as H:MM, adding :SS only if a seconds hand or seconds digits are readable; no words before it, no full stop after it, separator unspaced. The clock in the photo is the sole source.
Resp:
6:21
